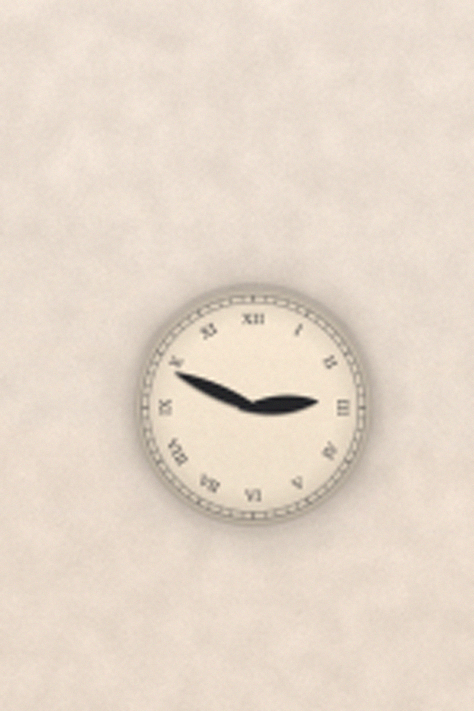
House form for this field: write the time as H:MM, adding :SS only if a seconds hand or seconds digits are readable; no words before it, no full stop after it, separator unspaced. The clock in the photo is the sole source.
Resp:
2:49
